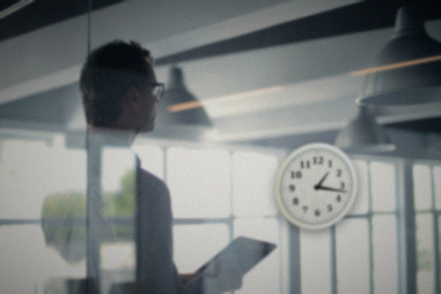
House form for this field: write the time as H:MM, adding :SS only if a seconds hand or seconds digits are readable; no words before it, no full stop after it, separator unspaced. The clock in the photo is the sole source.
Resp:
1:17
